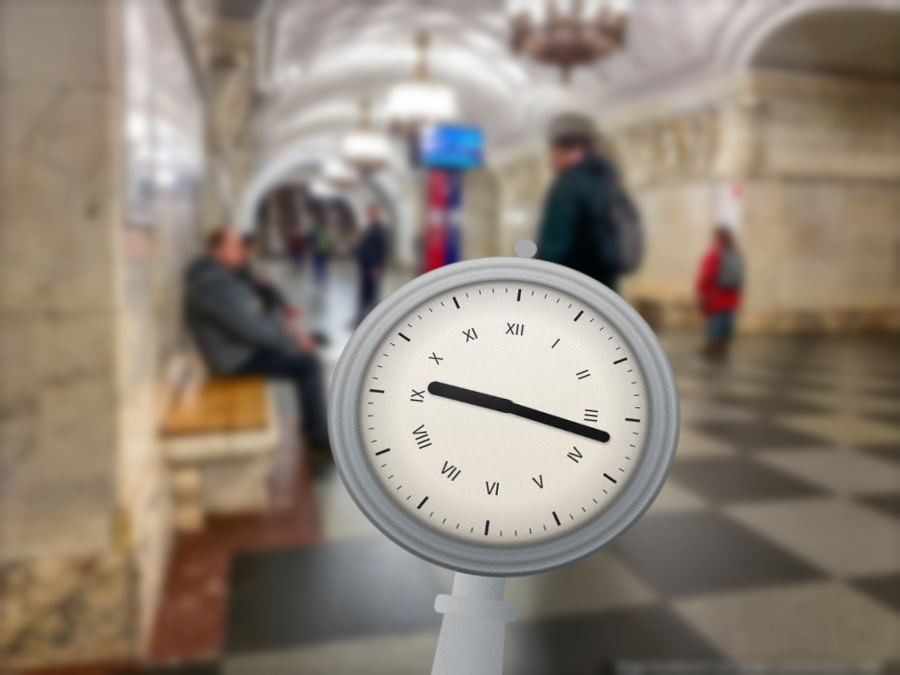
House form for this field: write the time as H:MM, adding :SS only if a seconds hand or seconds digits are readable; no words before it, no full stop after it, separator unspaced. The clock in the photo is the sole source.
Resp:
9:17
